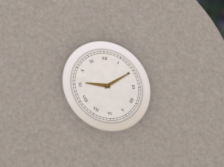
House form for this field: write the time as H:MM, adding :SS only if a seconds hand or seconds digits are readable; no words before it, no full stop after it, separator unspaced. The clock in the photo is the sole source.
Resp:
9:10
